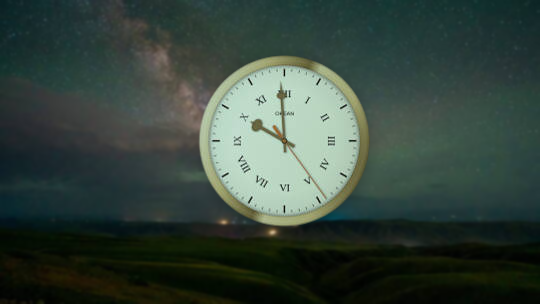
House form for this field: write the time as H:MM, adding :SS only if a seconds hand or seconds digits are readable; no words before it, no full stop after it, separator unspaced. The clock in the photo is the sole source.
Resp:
9:59:24
